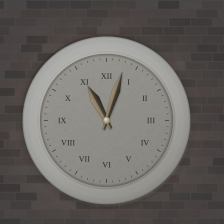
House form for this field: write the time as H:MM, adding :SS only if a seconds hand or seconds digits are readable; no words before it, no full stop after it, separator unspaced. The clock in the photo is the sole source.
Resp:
11:03
